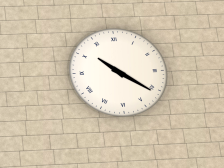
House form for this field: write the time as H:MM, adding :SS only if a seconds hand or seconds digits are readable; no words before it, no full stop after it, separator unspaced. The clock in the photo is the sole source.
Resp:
10:21
